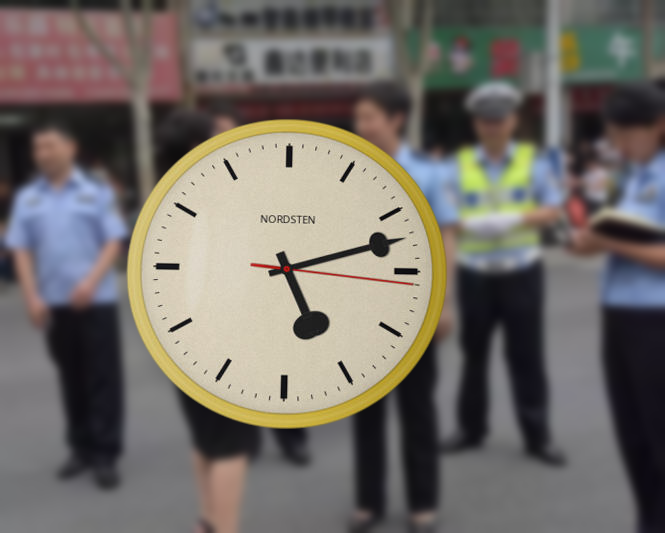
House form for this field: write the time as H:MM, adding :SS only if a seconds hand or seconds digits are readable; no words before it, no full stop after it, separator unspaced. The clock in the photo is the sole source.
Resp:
5:12:16
